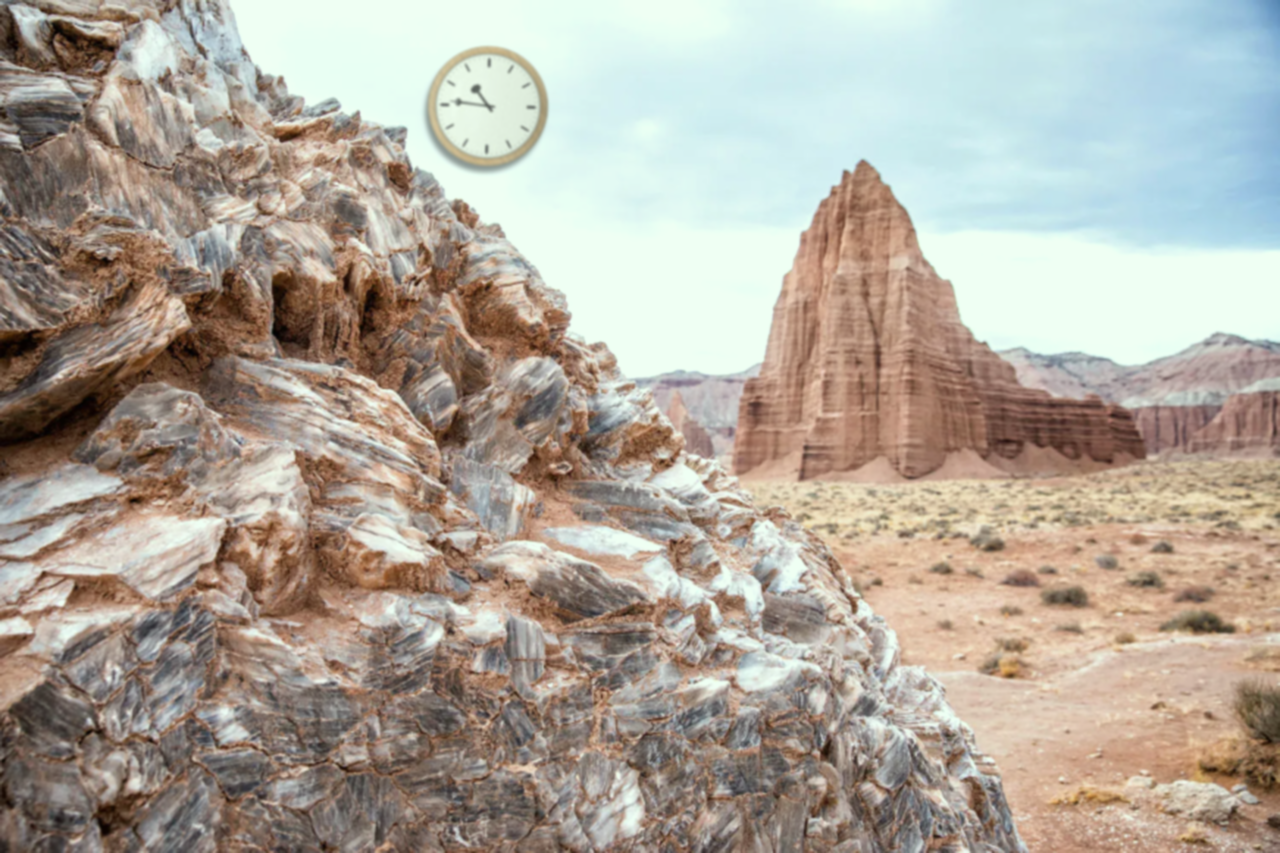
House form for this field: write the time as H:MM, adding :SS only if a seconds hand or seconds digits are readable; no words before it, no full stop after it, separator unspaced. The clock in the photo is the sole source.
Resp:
10:46
